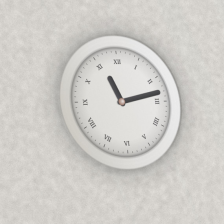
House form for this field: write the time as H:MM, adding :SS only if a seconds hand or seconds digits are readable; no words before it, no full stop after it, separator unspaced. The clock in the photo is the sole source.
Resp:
11:13
